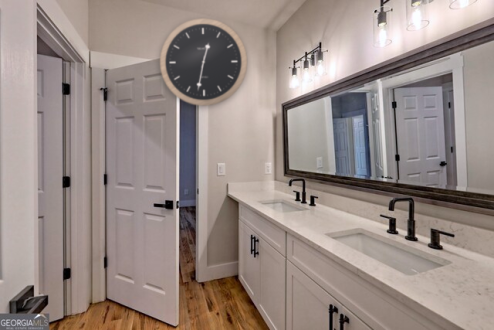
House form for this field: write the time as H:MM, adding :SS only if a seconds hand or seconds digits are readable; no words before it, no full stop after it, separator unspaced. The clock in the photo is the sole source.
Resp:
12:32
